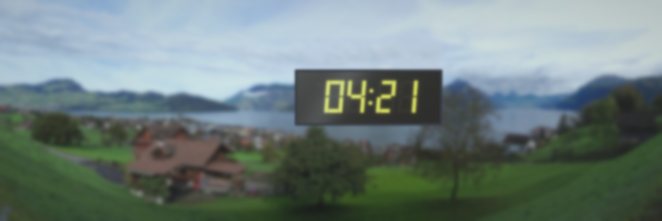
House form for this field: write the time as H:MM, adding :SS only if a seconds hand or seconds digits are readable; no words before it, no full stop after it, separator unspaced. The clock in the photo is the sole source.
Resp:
4:21
